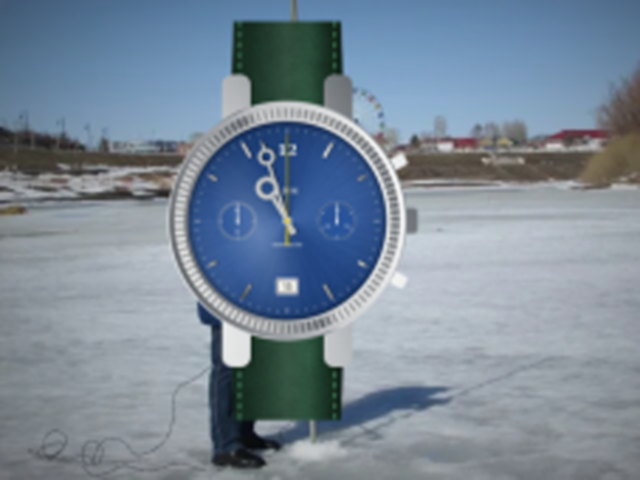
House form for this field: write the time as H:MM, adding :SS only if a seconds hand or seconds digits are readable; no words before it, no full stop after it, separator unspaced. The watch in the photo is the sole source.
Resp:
10:57
